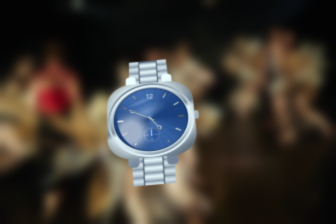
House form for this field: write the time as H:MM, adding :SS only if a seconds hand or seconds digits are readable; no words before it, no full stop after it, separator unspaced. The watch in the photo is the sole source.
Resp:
4:50
